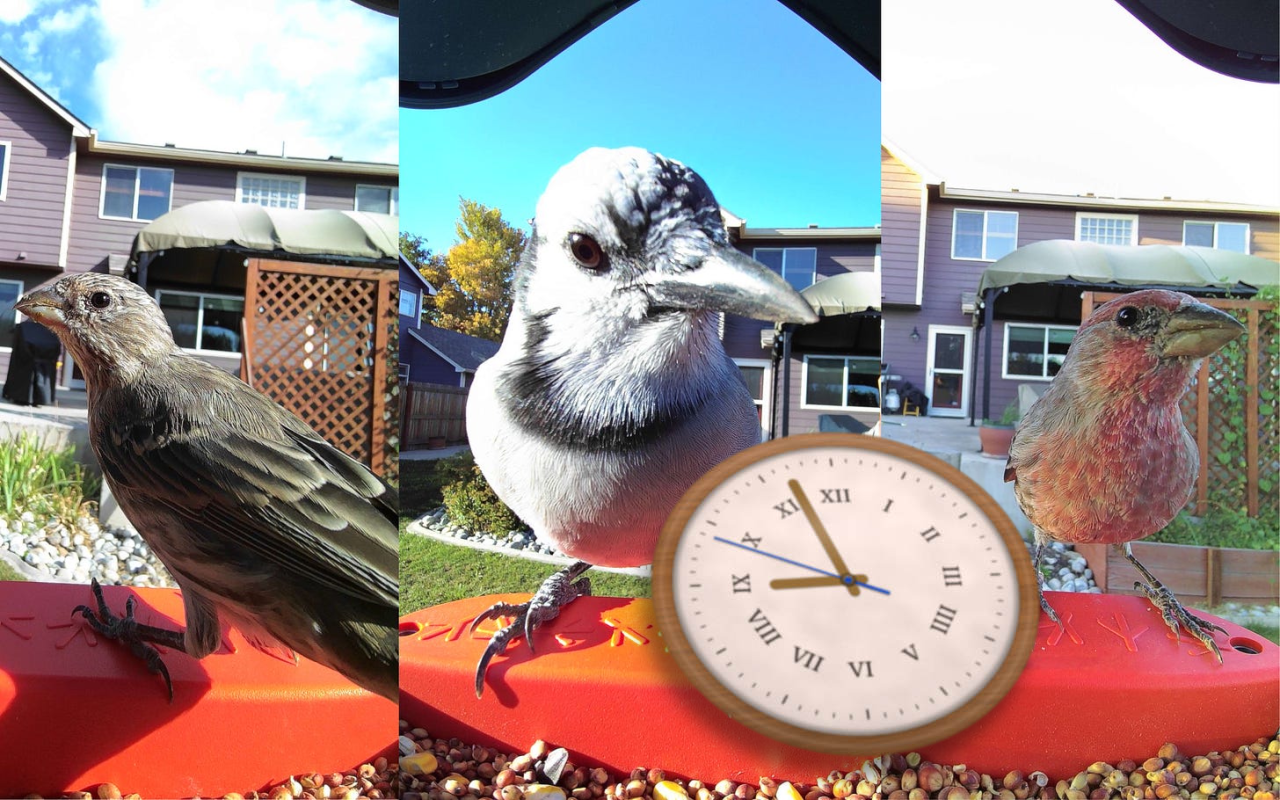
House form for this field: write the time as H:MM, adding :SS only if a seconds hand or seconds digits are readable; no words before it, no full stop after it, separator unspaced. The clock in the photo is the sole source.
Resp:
8:56:49
